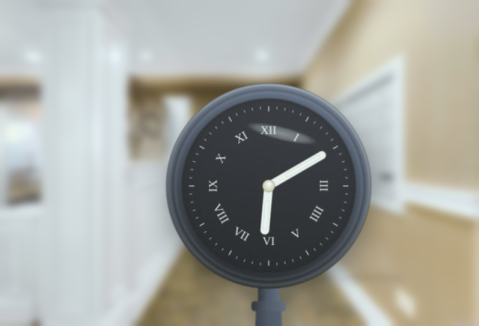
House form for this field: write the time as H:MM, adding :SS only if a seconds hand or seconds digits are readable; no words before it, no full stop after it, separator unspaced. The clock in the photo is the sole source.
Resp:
6:10
